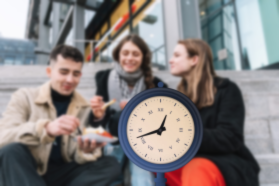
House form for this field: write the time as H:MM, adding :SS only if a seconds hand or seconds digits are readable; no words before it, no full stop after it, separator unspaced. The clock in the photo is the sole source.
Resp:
12:42
